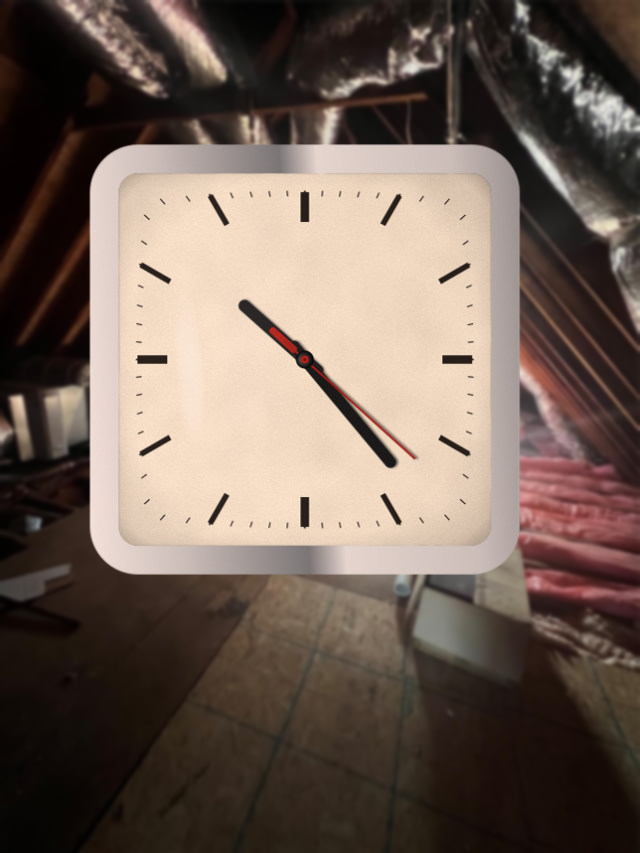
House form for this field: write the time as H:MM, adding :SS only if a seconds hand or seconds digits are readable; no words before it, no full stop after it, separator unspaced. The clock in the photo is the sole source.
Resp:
10:23:22
